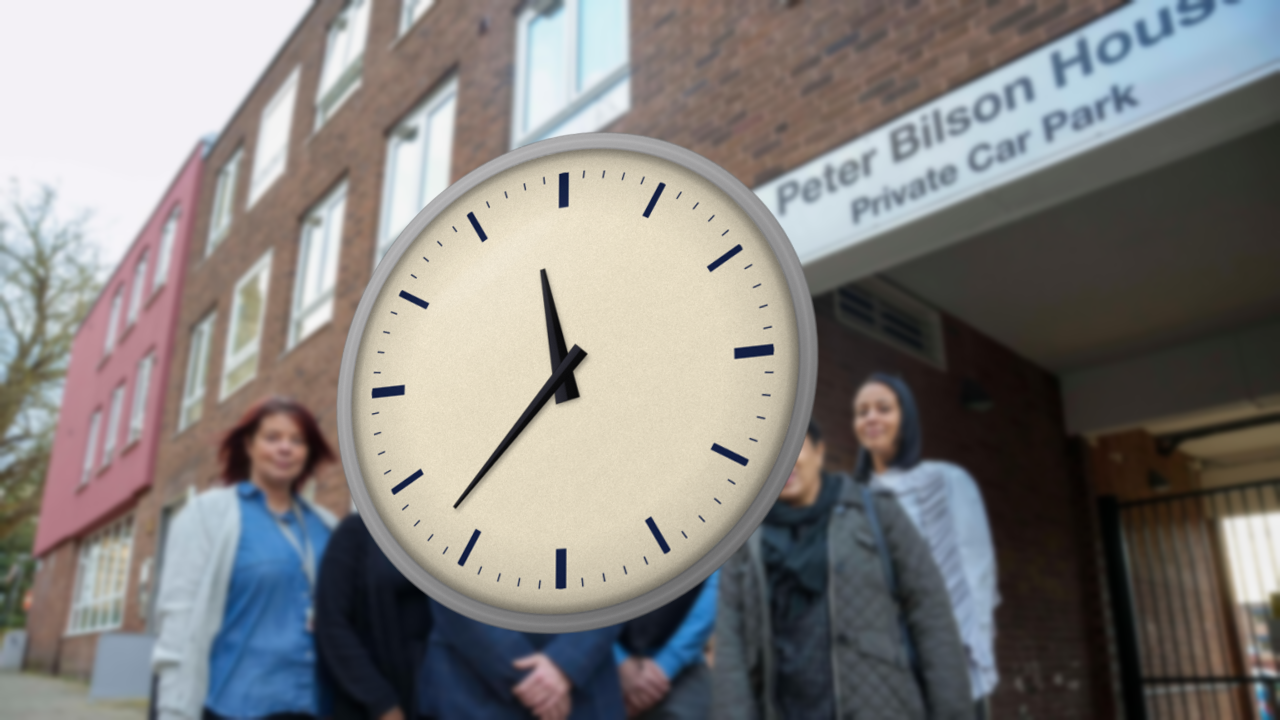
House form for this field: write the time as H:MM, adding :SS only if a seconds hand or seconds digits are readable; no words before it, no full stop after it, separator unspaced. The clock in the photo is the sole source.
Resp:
11:37
